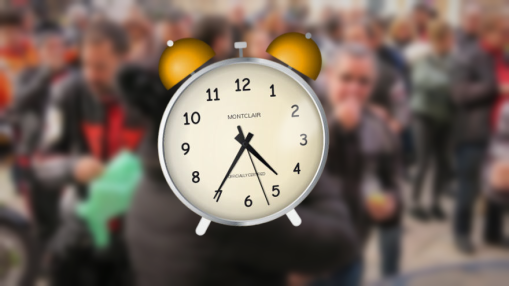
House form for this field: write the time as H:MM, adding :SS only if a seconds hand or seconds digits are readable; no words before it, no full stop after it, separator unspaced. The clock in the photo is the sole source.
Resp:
4:35:27
